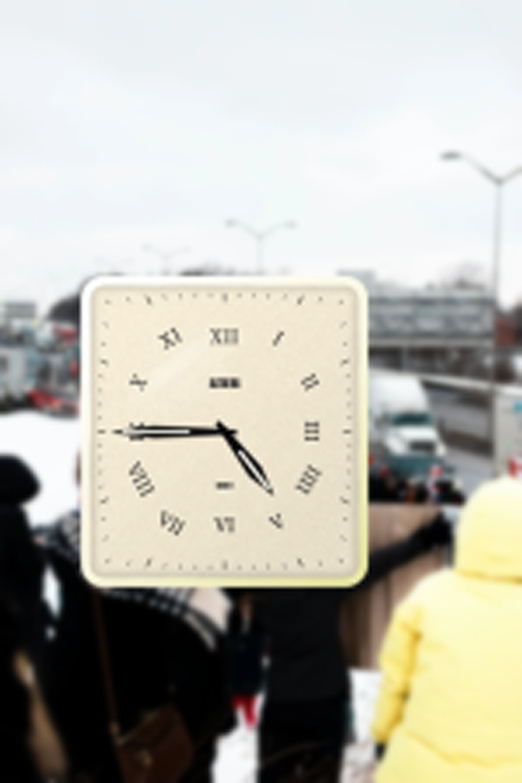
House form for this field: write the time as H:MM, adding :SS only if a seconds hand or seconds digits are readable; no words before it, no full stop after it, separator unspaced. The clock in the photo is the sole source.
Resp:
4:45
